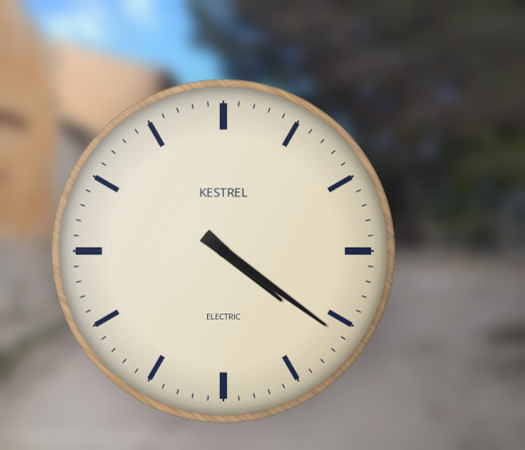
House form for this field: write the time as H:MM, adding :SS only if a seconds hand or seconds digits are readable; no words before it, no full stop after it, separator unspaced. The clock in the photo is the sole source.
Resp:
4:21
